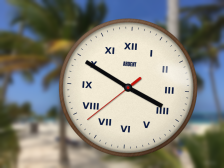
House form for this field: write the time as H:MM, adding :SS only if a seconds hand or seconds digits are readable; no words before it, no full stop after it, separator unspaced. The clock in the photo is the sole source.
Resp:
3:49:38
